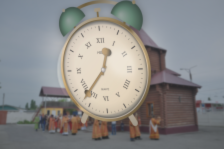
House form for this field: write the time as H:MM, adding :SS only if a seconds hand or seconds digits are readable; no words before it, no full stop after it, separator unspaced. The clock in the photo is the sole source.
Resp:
12:37
